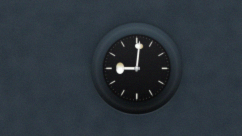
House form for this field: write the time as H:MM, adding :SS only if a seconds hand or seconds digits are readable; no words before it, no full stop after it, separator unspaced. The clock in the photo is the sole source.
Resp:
9:01
